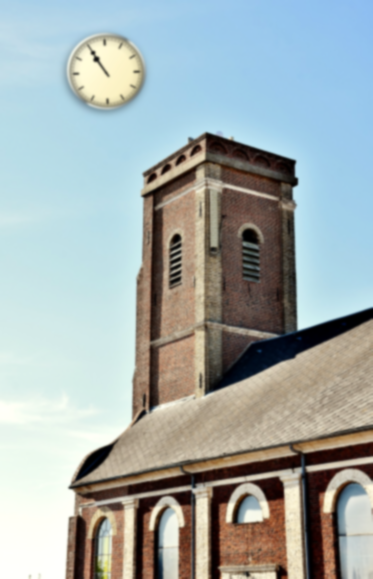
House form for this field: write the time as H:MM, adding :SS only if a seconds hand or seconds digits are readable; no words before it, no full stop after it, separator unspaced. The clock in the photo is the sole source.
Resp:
10:55
